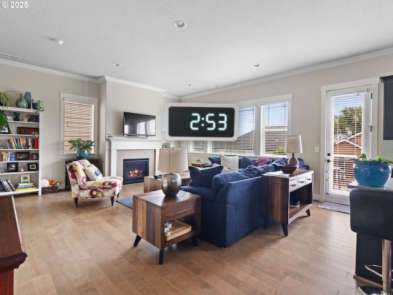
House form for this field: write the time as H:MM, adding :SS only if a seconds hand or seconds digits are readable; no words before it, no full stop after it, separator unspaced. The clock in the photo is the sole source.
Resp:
2:53
